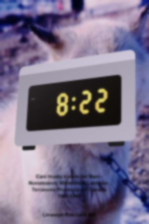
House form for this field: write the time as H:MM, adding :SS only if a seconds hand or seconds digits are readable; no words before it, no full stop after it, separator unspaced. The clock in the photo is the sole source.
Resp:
8:22
